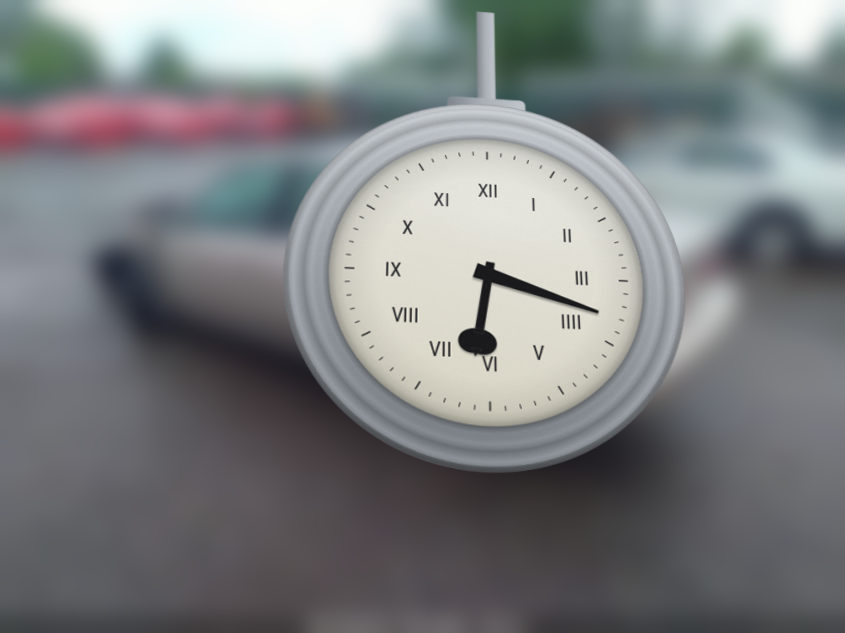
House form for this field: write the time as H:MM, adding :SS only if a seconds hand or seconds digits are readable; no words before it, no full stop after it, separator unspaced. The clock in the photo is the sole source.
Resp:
6:18
